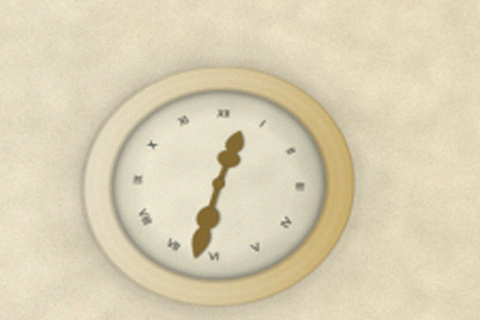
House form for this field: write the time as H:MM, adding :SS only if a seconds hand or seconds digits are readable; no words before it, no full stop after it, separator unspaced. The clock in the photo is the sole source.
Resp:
12:32
